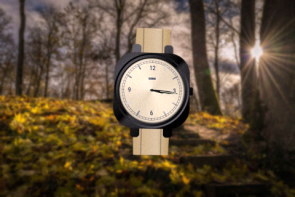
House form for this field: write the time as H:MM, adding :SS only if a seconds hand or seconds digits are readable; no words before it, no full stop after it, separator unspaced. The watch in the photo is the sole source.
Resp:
3:16
